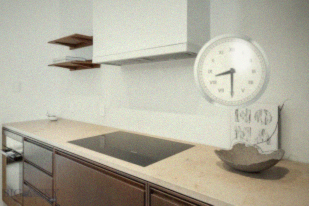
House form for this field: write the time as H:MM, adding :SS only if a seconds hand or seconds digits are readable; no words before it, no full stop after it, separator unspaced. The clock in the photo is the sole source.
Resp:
8:30
